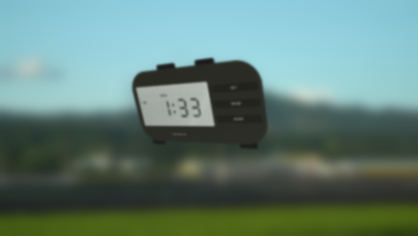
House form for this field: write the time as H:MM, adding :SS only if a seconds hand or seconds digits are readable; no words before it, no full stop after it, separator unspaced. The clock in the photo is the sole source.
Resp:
1:33
